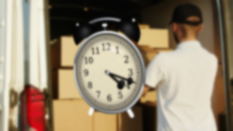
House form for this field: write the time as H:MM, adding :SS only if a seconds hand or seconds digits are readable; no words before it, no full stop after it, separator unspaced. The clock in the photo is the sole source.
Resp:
4:18
